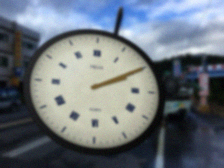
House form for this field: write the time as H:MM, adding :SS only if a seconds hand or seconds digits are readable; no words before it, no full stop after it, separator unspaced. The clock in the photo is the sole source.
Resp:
2:10
